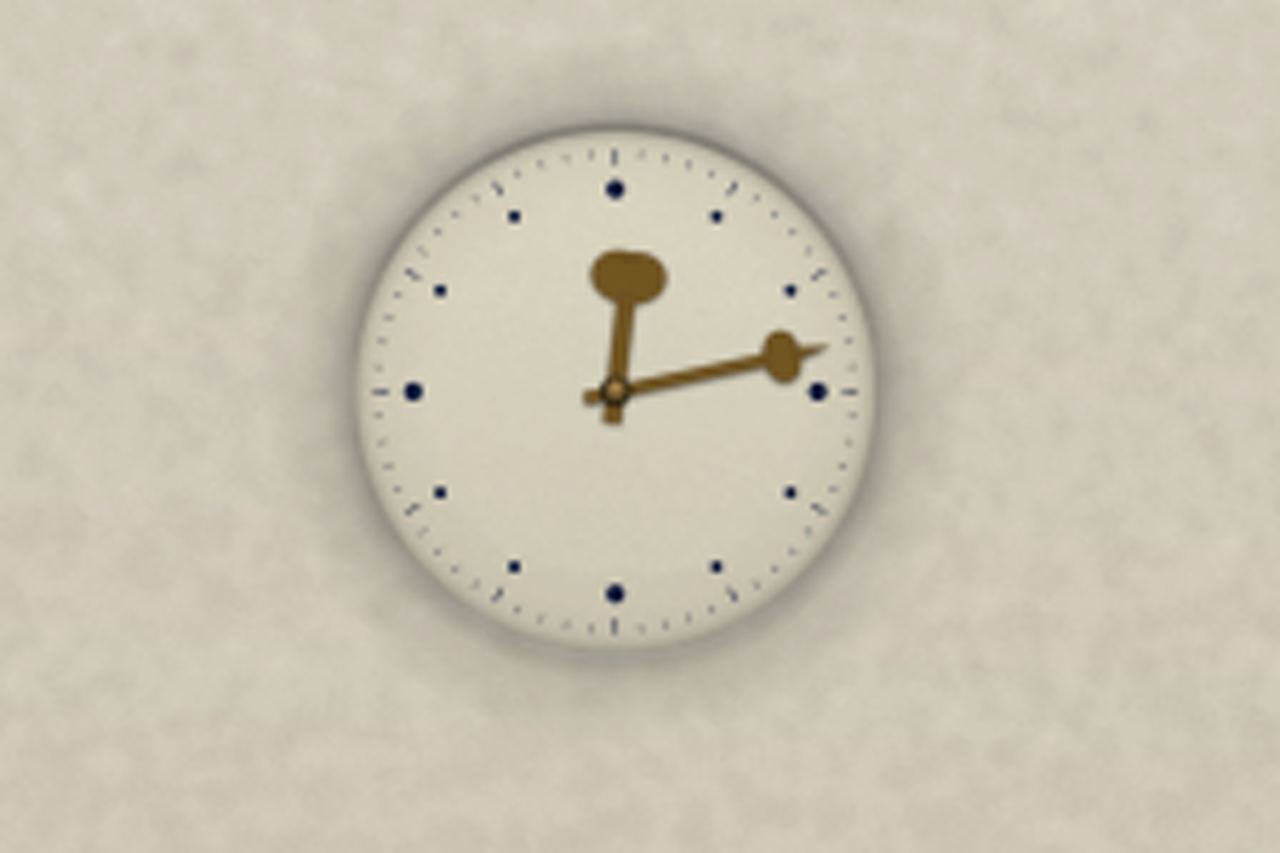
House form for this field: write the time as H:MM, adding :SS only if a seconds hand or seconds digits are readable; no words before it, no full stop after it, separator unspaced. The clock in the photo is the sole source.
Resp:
12:13
